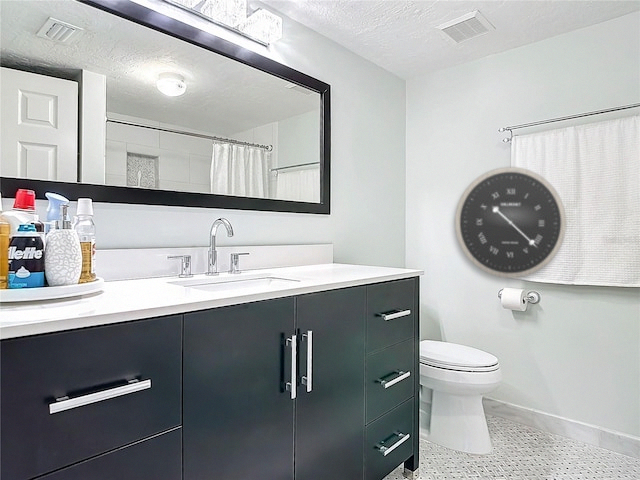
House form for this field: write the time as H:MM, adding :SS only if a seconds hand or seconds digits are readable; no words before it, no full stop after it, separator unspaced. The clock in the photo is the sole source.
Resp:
10:22
